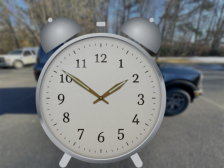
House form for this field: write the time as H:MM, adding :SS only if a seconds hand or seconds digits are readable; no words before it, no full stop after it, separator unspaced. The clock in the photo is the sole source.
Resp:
1:51
